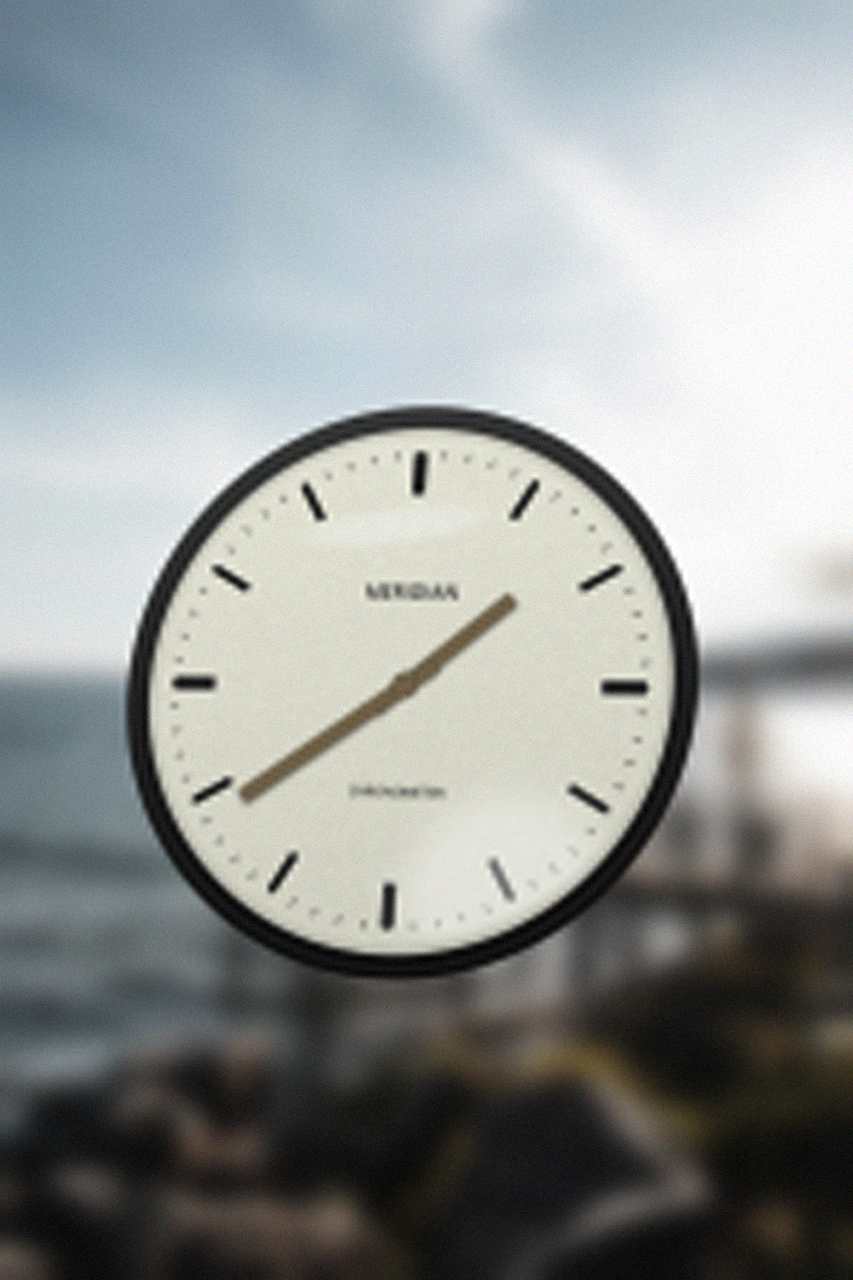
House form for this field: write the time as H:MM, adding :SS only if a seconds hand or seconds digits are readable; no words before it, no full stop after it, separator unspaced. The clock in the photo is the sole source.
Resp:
1:39
